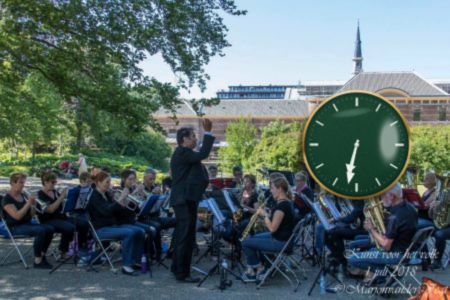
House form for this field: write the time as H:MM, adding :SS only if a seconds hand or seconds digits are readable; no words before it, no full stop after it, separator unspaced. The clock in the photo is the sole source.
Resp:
6:32
